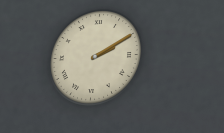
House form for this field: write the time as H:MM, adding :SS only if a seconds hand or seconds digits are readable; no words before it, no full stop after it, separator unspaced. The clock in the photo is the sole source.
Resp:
2:10
